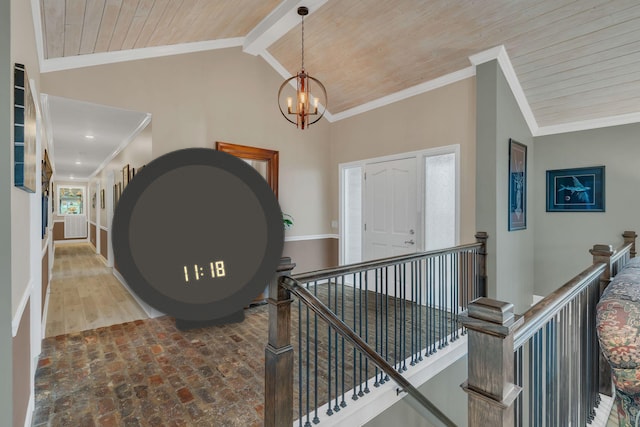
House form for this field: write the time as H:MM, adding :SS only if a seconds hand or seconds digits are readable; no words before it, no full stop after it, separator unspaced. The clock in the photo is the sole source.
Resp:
11:18
